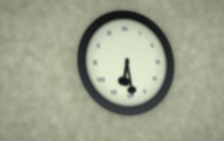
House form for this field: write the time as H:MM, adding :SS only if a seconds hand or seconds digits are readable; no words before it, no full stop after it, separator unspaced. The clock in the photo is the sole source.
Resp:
6:29
